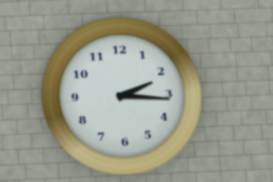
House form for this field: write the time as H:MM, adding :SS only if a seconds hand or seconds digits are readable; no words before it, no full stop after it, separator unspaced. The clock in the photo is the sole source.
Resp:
2:16
